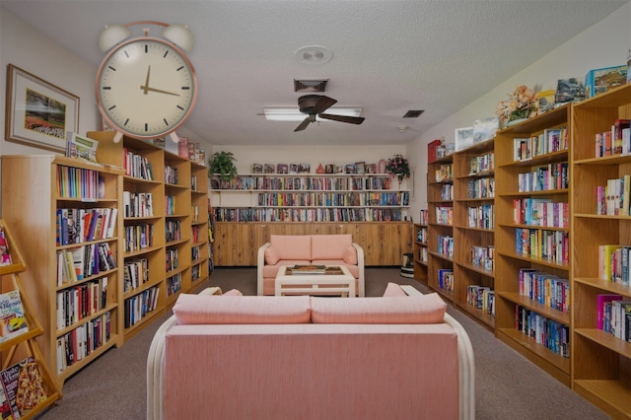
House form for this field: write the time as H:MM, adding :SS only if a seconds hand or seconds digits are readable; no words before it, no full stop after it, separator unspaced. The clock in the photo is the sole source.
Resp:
12:17
